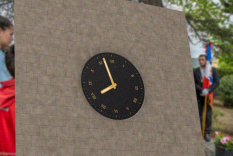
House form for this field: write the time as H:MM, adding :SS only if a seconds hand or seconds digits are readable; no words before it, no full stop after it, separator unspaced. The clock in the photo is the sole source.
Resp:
7:57
